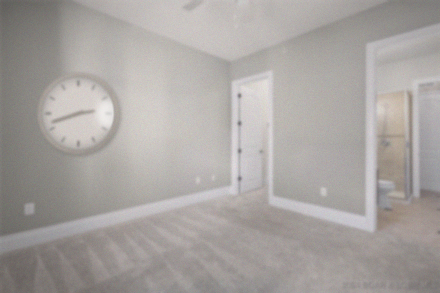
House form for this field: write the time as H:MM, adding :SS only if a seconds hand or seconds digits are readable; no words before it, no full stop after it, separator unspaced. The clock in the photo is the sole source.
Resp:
2:42
